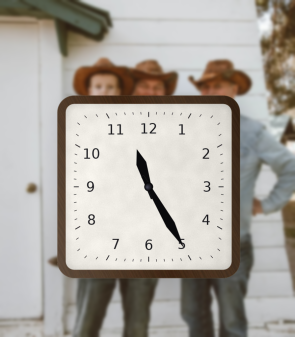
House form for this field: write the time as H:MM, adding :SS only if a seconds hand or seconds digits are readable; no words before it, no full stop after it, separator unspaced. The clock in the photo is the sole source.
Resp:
11:25
